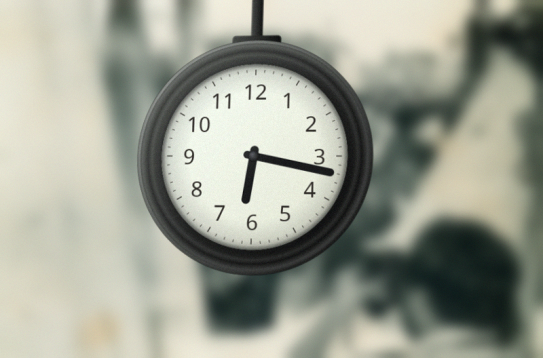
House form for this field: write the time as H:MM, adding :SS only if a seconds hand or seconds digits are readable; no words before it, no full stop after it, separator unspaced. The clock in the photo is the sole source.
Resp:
6:17
